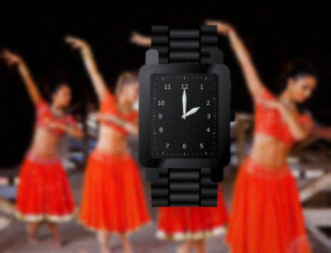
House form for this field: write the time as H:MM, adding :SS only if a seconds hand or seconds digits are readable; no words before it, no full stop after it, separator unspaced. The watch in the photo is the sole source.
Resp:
2:00
